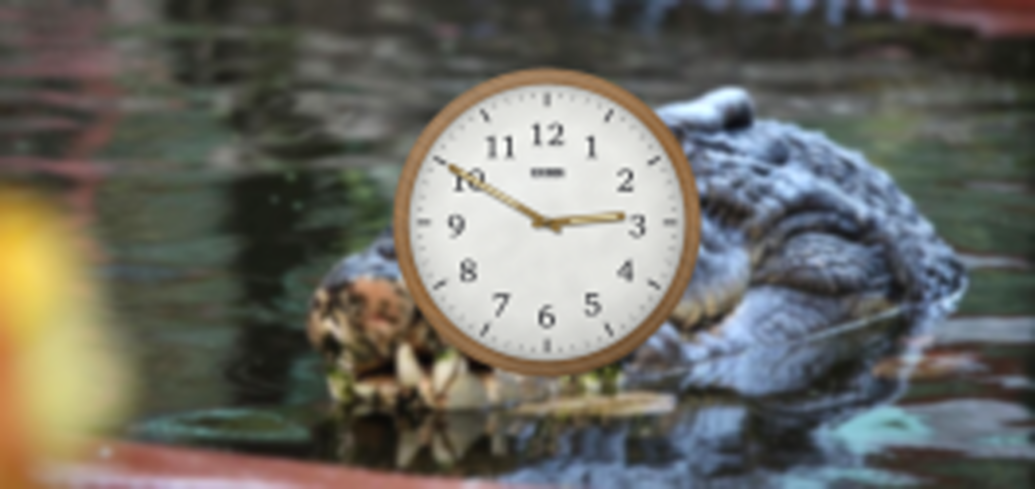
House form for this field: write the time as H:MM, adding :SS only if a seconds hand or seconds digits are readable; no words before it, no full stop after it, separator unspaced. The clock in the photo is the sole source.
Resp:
2:50
